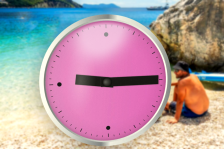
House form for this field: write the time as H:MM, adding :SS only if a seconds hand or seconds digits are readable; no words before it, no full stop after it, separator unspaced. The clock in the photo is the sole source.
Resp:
9:15
